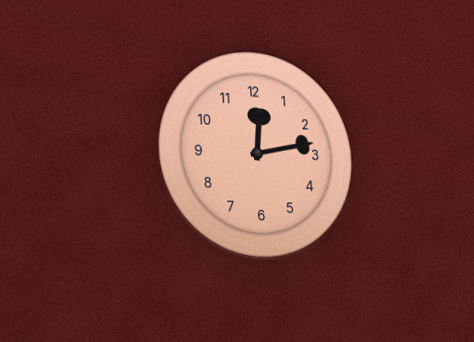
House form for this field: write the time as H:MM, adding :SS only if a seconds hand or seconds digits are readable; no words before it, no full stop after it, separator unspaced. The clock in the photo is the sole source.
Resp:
12:13
